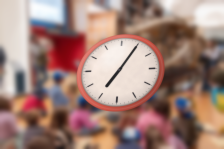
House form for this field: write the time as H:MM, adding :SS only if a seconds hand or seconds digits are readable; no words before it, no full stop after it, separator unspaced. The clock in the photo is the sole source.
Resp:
7:05
